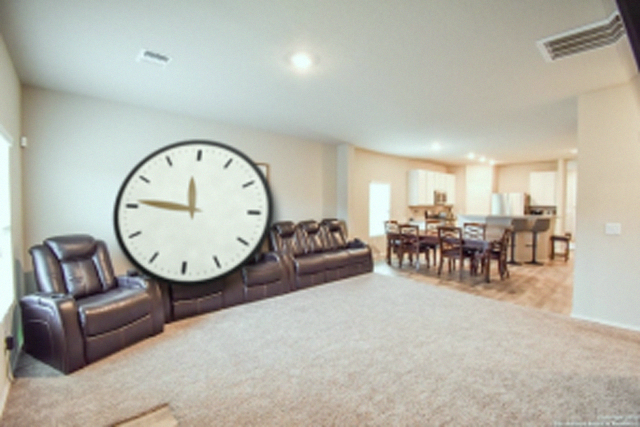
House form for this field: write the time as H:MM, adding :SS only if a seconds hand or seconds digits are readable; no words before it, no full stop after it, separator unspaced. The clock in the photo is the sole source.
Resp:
11:46
